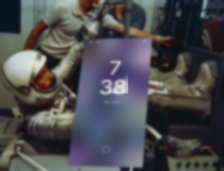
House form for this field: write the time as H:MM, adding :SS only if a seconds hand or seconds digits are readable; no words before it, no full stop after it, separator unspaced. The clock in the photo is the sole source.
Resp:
7:38
